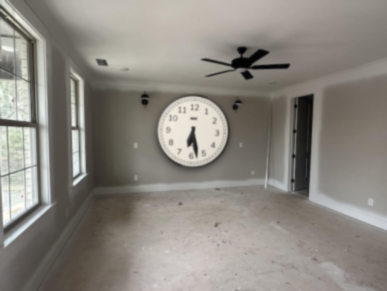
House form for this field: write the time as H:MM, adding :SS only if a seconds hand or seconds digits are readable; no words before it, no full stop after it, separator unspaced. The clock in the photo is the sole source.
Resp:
6:28
